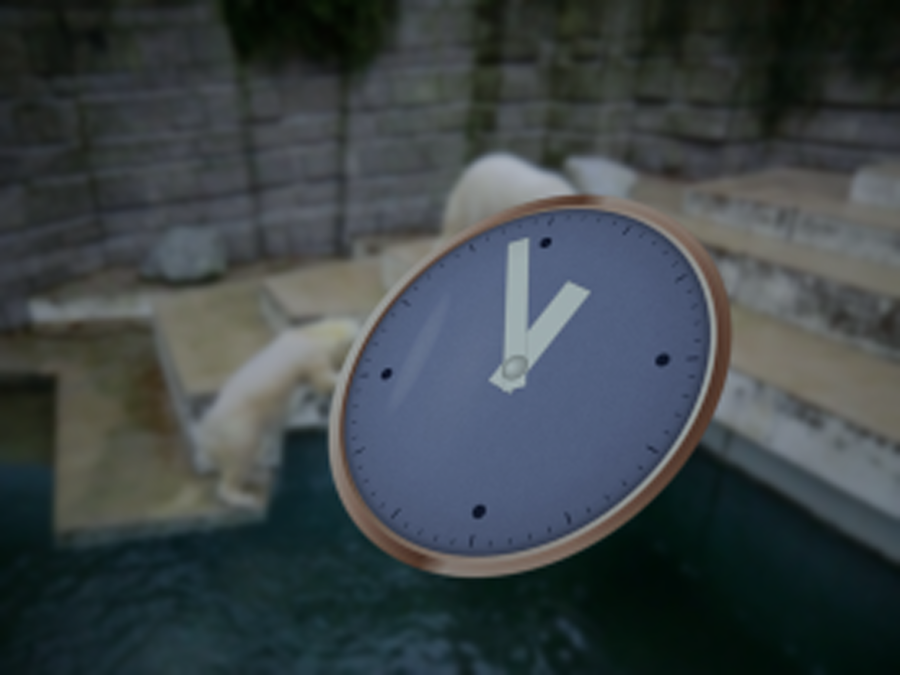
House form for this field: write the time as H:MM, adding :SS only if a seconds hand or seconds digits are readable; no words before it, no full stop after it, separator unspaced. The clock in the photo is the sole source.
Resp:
12:58
